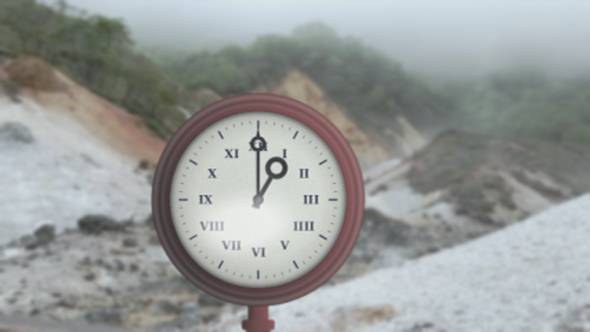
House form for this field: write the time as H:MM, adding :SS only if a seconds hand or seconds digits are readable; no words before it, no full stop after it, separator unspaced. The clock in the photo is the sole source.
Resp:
1:00
